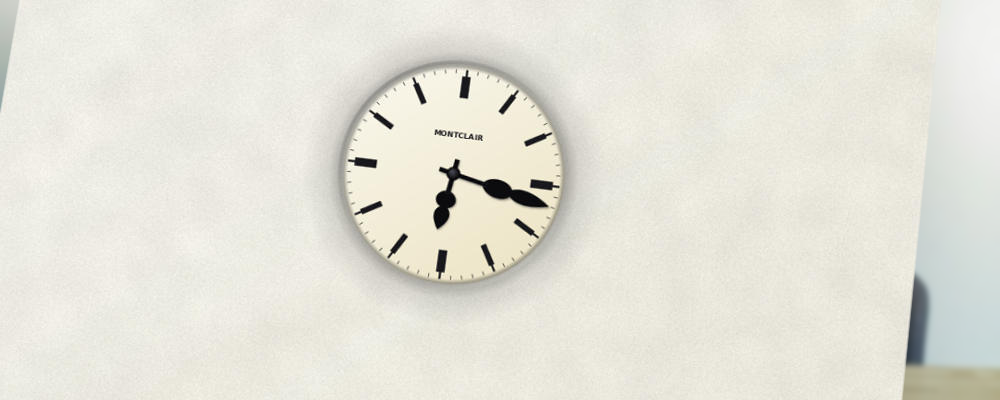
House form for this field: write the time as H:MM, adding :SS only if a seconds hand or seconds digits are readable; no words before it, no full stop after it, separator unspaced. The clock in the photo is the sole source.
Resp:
6:17
